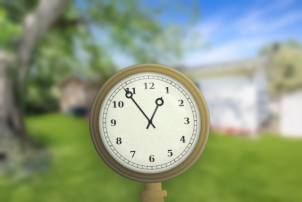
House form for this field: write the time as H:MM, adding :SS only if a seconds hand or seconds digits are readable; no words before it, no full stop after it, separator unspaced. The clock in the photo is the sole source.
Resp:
12:54
